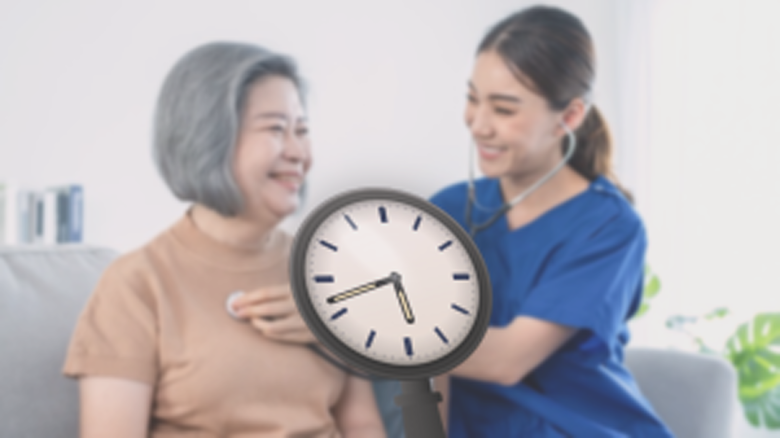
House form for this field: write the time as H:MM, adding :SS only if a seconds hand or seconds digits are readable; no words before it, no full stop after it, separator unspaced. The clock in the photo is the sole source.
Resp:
5:42
